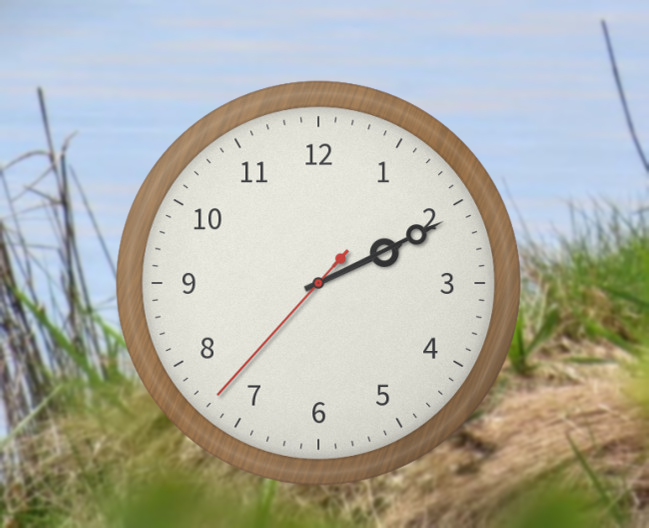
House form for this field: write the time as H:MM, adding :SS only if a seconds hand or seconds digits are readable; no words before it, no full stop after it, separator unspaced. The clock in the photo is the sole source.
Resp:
2:10:37
